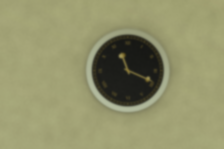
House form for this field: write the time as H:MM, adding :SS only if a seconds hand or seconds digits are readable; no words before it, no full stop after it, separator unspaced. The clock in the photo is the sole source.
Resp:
11:19
